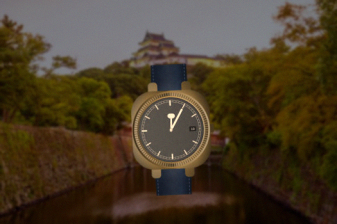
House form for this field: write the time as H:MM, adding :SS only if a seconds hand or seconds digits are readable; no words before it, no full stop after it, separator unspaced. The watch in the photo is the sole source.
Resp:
12:05
